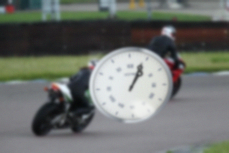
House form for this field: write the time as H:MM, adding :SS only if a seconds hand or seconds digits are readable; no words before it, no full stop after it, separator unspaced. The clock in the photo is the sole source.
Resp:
1:04
